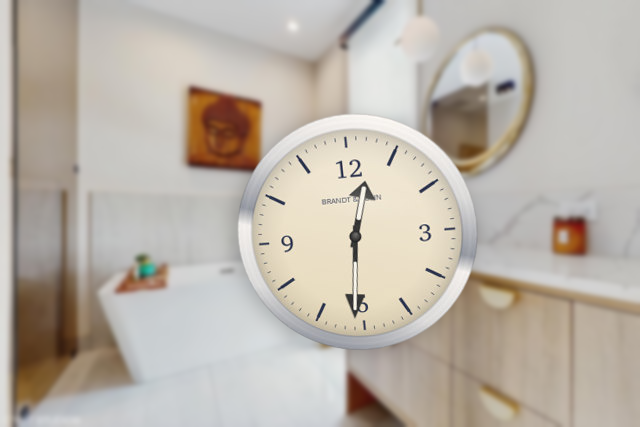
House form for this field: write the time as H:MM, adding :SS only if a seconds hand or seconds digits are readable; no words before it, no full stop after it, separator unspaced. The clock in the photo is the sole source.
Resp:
12:31
